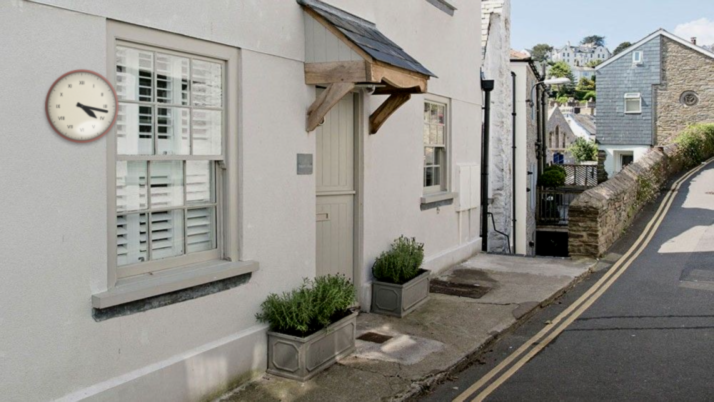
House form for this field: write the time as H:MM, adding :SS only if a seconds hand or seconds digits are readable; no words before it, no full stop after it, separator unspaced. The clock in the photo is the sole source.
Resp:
4:17
